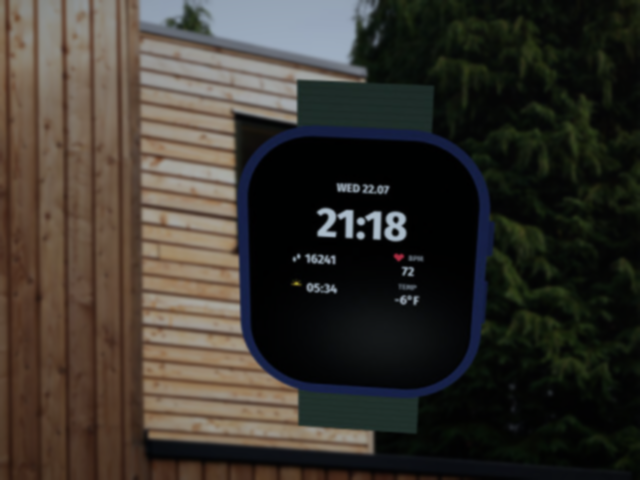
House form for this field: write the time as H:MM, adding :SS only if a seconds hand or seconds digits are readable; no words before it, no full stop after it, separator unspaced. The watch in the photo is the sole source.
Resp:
21:18
